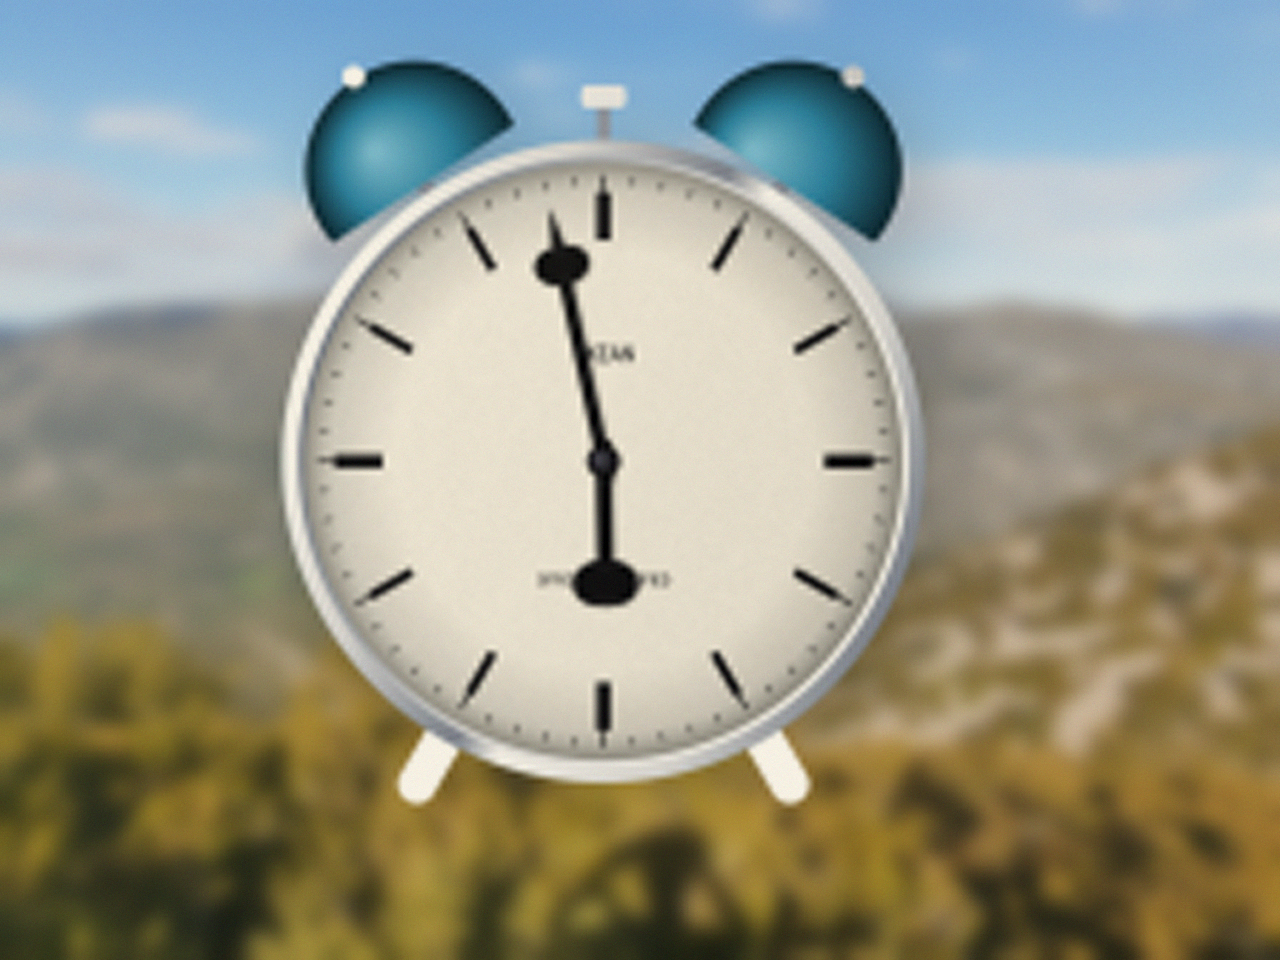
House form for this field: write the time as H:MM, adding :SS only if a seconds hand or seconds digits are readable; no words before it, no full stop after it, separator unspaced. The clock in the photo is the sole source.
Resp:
5:58
